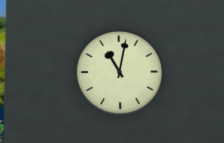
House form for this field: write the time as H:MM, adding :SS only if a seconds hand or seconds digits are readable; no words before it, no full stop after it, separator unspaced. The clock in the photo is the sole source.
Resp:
11:02
